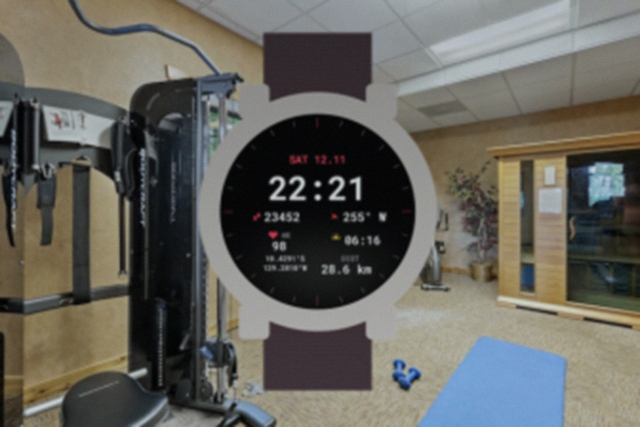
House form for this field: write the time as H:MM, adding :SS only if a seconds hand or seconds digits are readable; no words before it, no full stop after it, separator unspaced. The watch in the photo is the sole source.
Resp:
22:21
